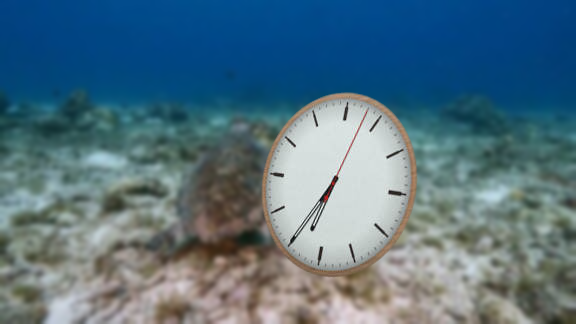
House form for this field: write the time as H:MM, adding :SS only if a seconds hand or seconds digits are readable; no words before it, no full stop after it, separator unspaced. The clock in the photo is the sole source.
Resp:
6:35:03
